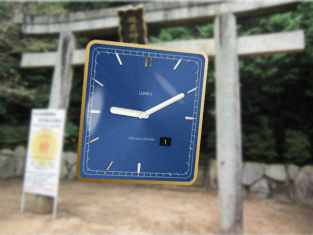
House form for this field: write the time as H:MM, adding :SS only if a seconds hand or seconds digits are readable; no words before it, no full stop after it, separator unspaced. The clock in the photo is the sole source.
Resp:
9:10
